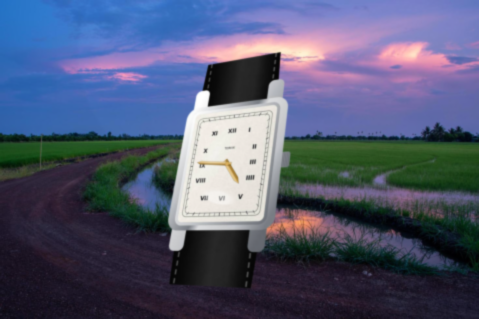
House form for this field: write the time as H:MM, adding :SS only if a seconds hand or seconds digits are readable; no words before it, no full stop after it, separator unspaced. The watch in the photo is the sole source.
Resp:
4:46
